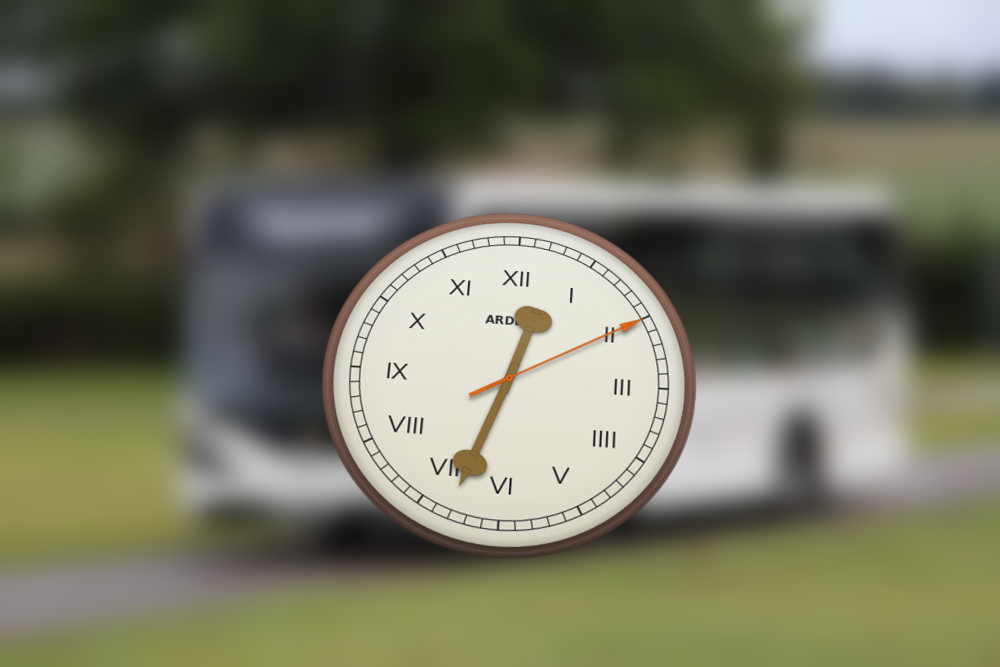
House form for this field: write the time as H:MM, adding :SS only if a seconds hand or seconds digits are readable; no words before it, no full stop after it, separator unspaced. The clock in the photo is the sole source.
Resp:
12:33:10
